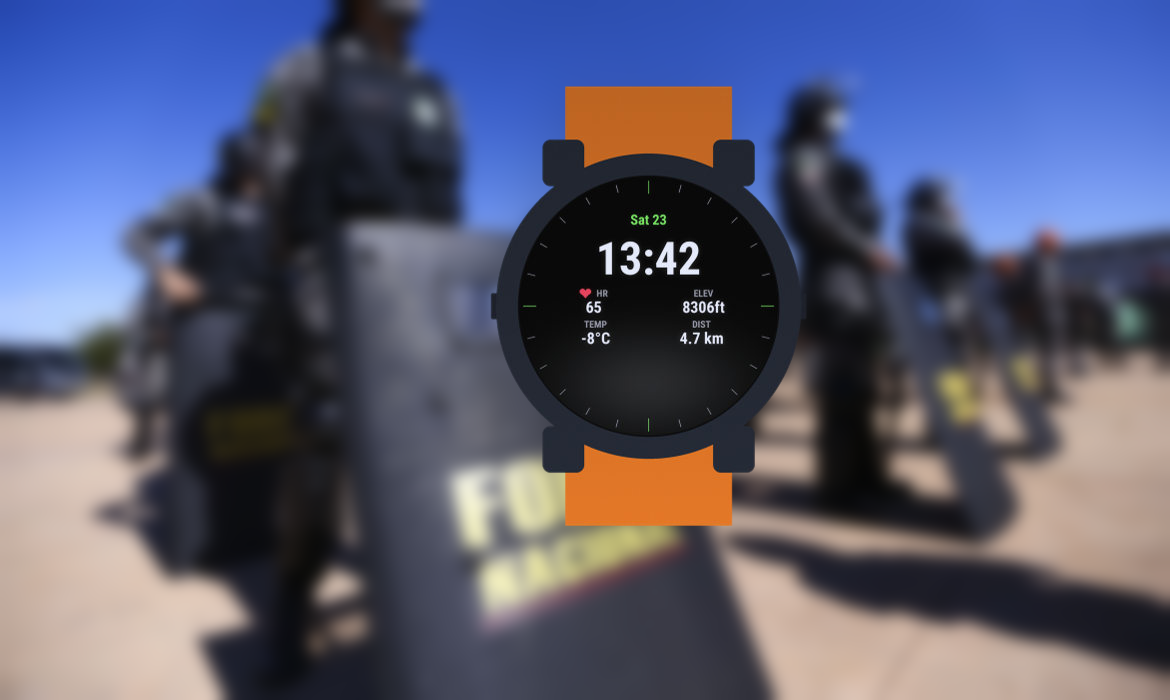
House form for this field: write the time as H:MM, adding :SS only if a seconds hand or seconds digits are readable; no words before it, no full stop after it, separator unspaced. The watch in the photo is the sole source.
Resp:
13:42
